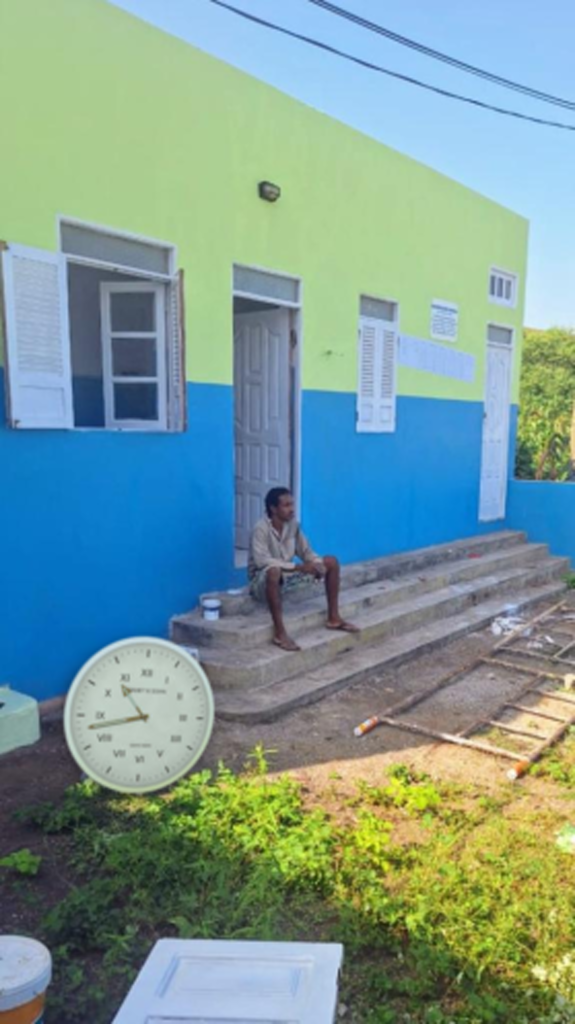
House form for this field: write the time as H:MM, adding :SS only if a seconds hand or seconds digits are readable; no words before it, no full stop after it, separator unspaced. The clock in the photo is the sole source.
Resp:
10:43
